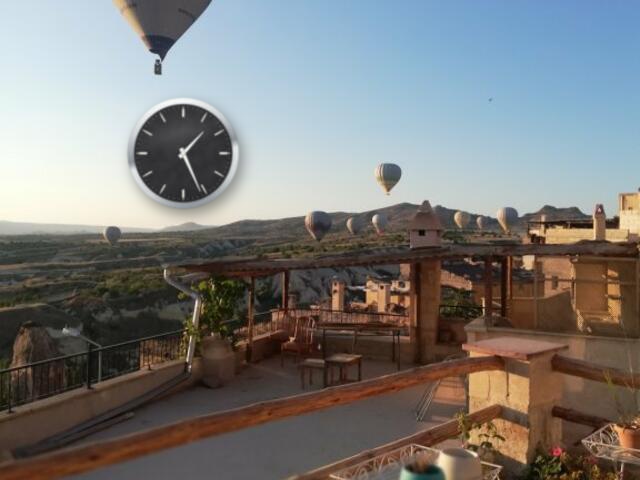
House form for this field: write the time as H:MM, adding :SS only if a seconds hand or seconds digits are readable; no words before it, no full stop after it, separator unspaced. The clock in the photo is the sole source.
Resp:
1:26
